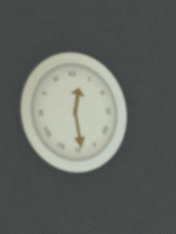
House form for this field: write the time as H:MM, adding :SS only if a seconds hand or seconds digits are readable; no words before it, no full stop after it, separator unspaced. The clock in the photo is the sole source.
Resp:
12:29
